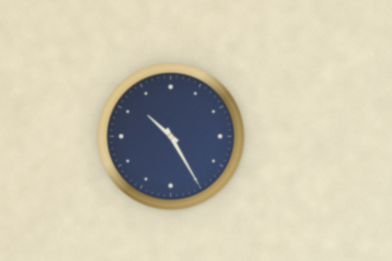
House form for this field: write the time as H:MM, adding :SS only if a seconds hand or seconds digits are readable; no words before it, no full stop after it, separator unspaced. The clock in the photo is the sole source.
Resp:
10:25
